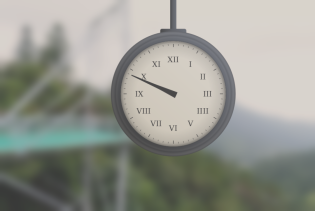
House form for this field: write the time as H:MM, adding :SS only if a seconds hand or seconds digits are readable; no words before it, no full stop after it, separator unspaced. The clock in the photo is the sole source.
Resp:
9:49
